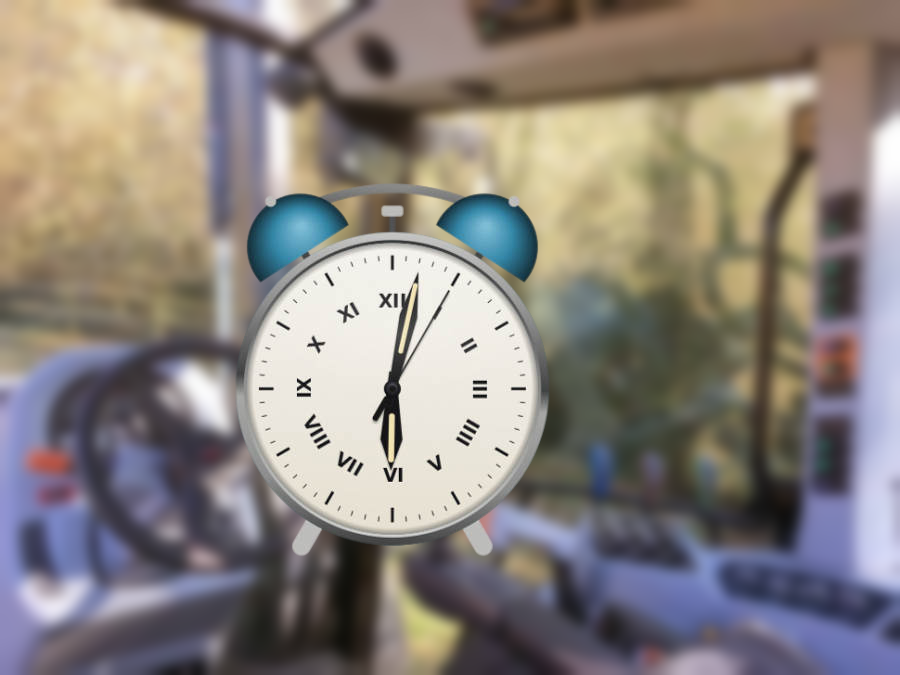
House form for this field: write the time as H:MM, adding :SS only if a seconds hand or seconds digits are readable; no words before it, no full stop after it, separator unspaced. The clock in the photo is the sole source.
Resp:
6:02:05
